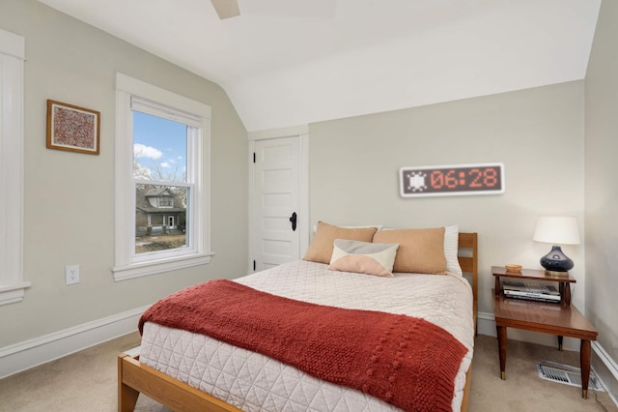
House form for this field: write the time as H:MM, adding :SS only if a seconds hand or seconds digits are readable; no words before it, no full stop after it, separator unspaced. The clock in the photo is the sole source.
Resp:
6:28
